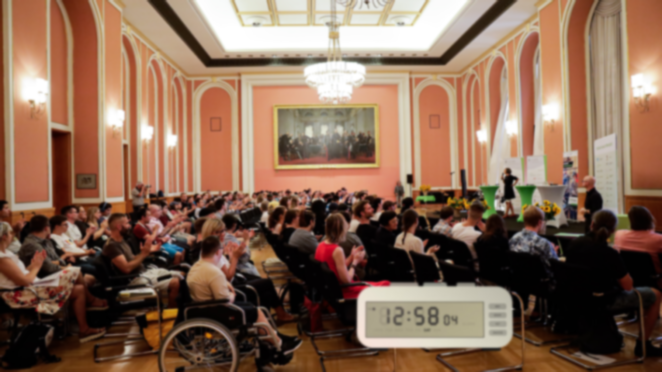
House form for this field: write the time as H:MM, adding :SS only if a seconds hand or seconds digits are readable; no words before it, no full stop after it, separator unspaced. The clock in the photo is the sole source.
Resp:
12:58
